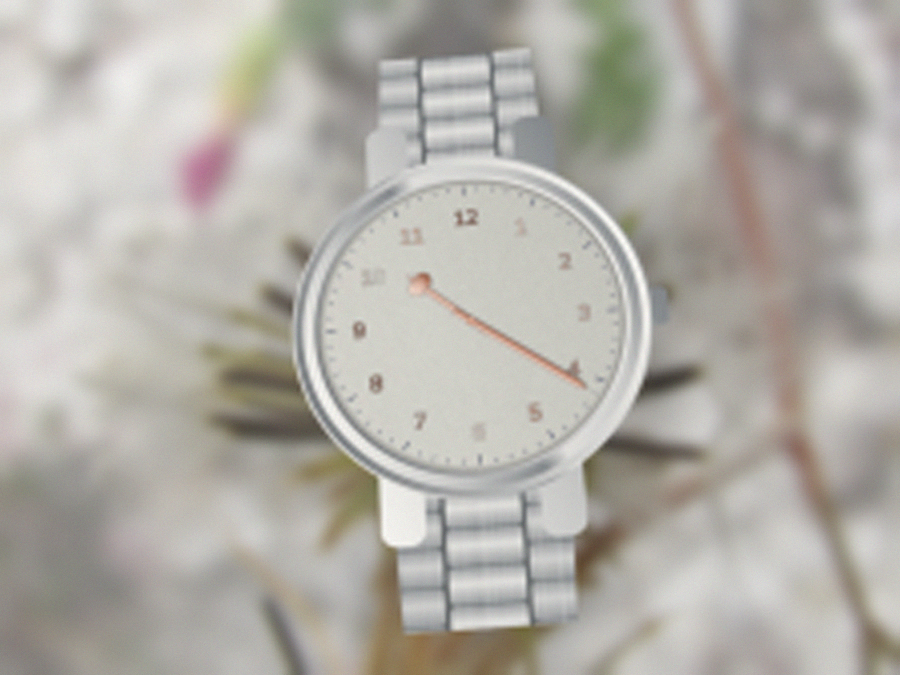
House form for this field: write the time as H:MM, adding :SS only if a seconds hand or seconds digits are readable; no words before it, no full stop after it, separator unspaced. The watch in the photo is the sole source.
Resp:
10:21
